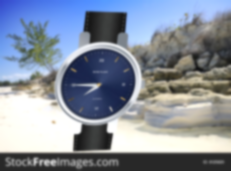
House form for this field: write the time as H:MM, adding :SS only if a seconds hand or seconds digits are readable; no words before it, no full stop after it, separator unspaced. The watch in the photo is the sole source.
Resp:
7:45
